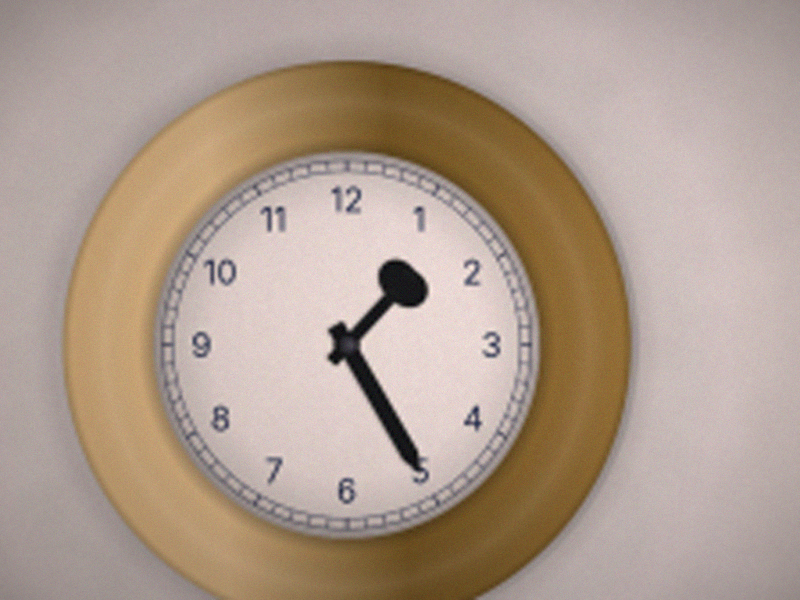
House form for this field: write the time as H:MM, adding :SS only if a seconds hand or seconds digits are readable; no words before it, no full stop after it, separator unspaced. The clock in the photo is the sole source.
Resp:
1:25
